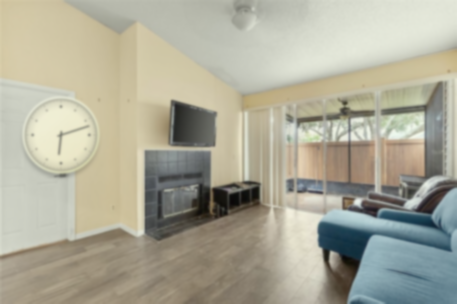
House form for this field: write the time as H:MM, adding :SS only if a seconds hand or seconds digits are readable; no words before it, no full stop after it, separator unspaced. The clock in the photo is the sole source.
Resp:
6:12
